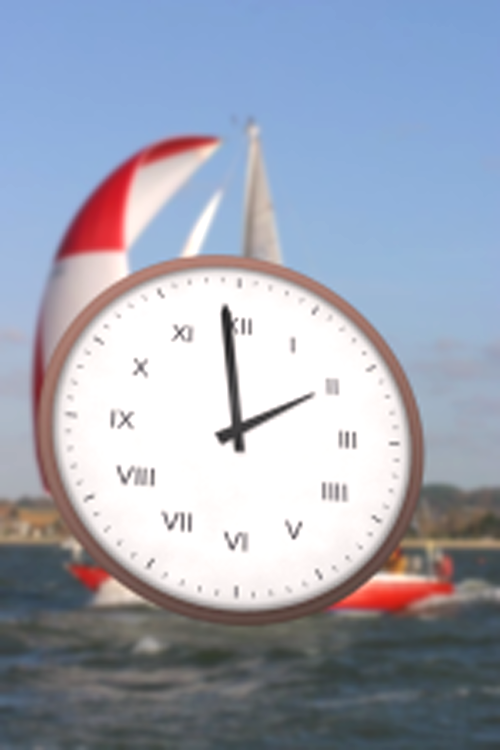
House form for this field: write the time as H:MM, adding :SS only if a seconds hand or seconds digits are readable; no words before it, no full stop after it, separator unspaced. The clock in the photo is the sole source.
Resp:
1:59
